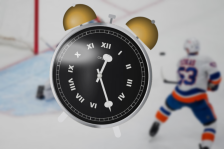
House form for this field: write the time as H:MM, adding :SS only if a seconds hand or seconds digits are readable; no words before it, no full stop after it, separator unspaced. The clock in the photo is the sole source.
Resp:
12:25
